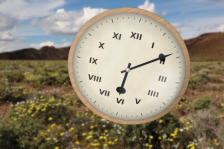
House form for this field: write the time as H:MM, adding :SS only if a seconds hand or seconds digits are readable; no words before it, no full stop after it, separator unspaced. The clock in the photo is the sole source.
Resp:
6:09
